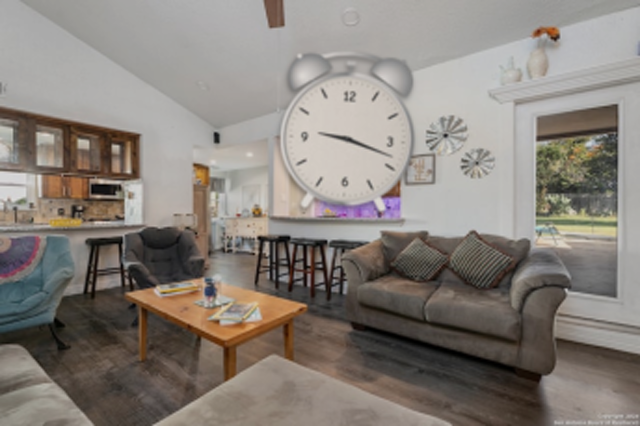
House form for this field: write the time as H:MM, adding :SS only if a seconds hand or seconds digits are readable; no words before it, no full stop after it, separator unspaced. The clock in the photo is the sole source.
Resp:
9:18
